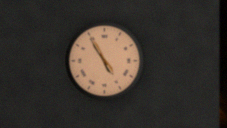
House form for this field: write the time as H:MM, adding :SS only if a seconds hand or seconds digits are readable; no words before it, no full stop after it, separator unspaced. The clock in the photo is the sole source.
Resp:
4:55
